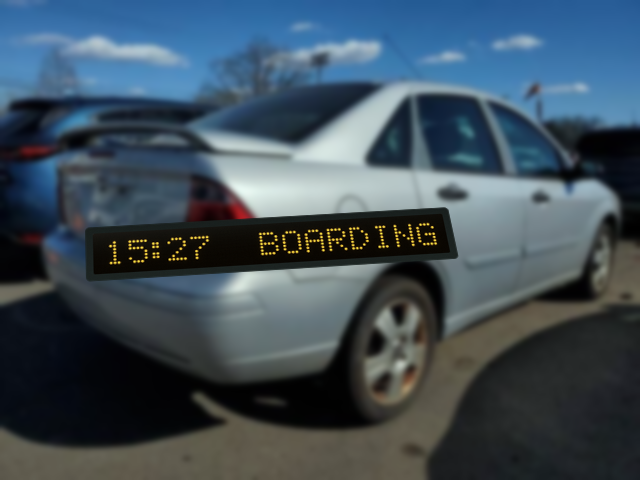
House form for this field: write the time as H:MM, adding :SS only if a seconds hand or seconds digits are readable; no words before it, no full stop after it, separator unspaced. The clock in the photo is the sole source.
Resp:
15:27
